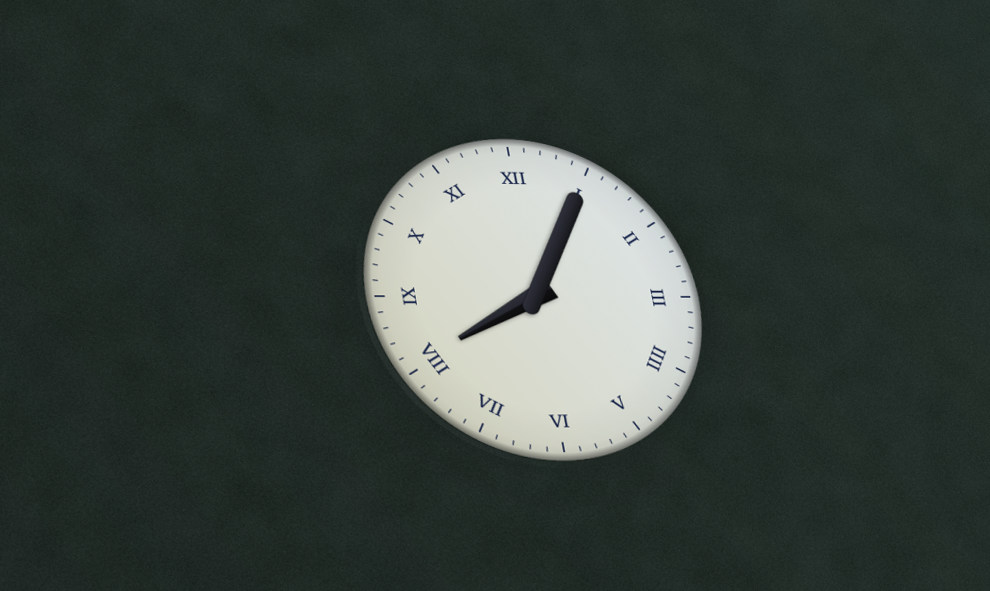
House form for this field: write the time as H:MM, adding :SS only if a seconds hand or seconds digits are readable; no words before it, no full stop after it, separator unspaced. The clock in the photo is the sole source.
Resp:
8:05
